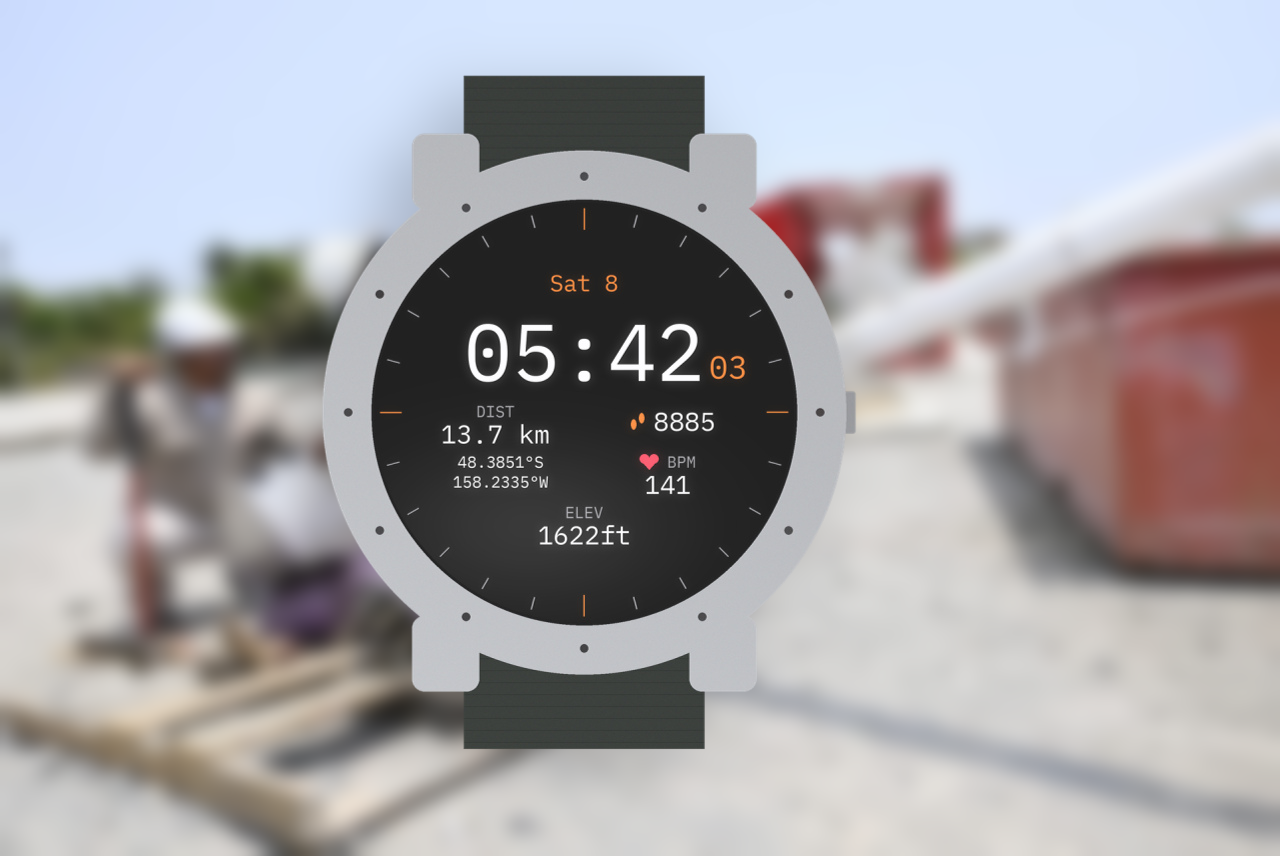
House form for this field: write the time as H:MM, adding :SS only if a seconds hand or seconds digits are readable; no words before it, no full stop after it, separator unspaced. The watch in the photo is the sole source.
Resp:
5:42:03
